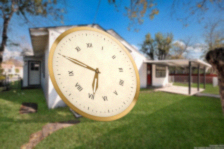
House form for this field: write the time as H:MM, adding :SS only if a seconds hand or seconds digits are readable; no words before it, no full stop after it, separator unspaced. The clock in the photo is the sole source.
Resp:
6:50
